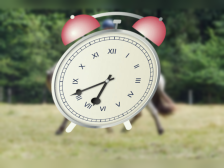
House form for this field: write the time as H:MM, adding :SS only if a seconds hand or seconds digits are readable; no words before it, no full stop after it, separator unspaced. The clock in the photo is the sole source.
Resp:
6:41
